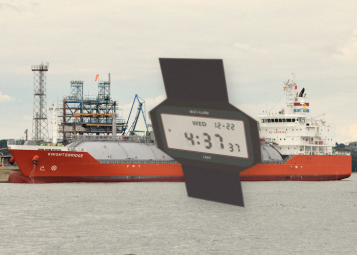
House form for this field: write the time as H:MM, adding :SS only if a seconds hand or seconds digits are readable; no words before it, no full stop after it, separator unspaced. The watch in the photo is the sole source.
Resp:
4:37
